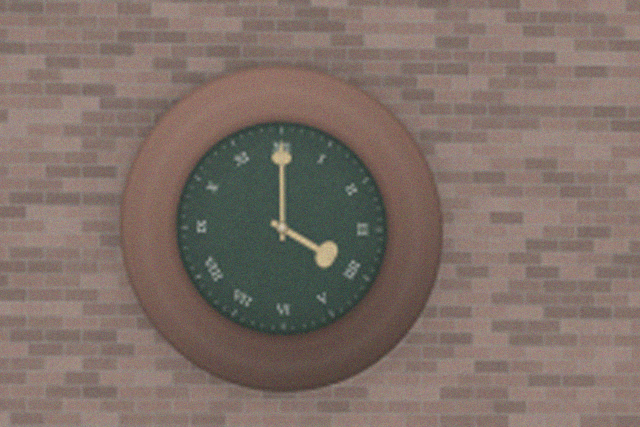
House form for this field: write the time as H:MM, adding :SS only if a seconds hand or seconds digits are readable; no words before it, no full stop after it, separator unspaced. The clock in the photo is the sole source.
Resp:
4:00
